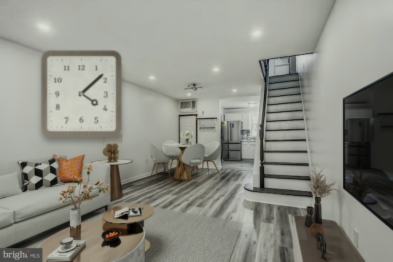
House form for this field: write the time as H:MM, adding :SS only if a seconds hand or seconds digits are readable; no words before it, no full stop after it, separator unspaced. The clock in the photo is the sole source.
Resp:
4:08
